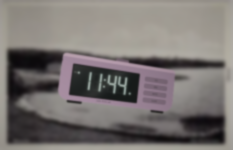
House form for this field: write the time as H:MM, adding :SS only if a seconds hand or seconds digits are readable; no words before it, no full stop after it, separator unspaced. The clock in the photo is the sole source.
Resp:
11:44
